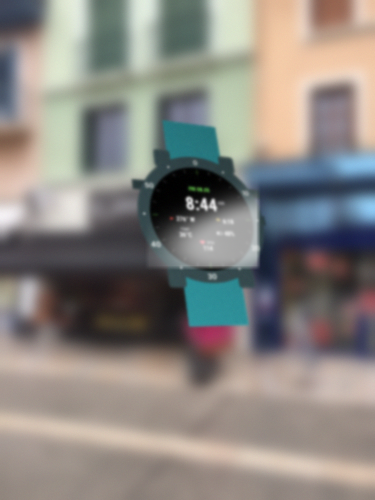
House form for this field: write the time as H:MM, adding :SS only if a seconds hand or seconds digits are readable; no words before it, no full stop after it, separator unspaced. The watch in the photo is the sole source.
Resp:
8:44
